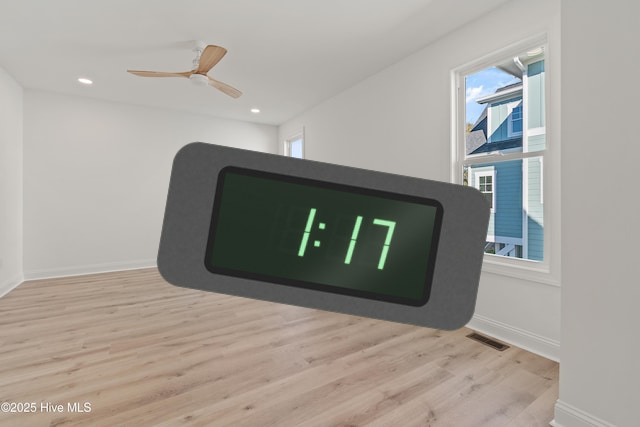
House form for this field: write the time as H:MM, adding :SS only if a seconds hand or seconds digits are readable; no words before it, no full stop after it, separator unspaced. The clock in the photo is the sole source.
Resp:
1:17
